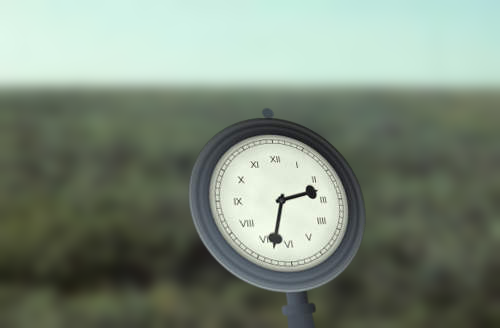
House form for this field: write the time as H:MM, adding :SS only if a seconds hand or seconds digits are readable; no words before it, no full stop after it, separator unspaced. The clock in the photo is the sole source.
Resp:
2:33
